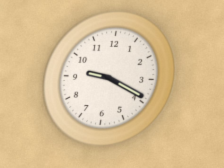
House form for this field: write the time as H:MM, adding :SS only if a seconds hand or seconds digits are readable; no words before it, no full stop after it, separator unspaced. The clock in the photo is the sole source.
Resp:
9:19
